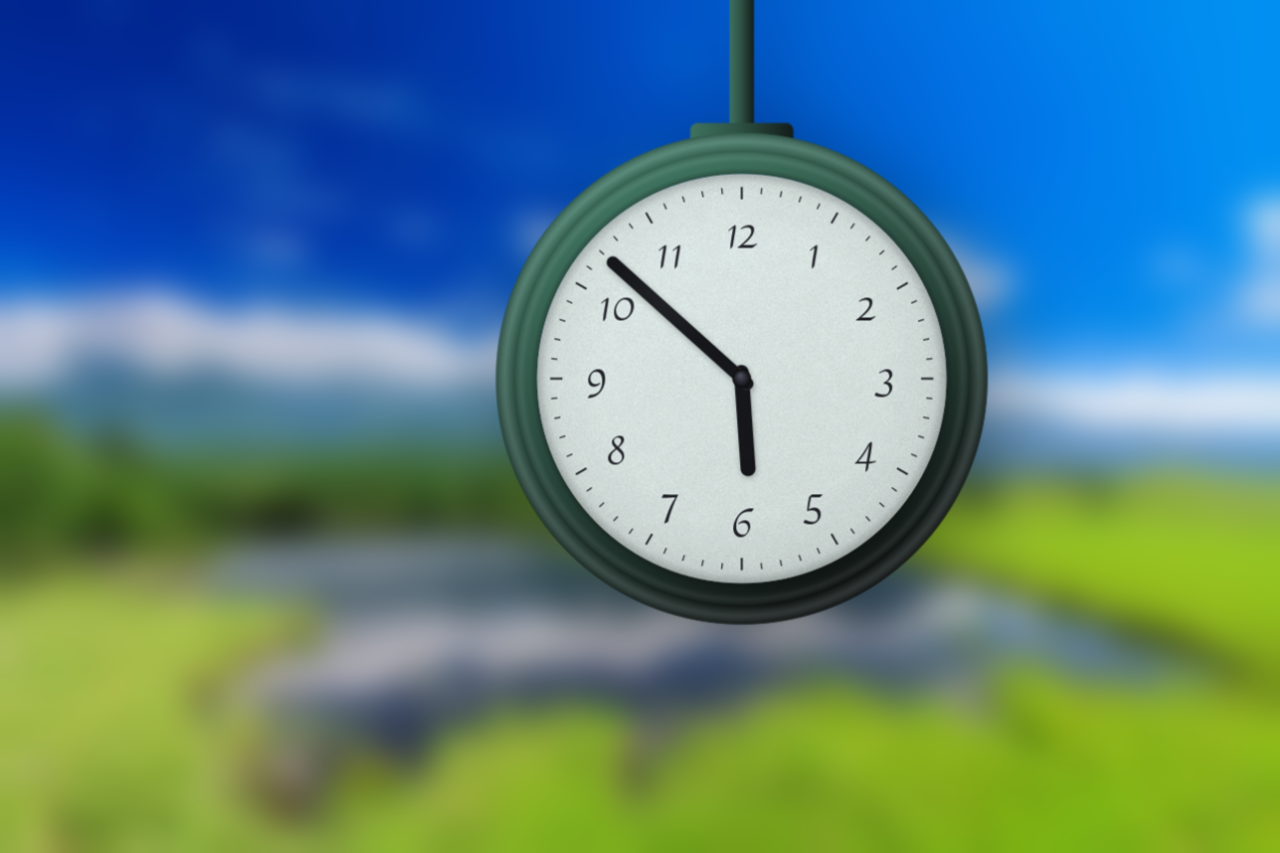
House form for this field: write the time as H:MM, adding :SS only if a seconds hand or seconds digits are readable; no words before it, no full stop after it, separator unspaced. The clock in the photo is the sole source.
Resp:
5:52
